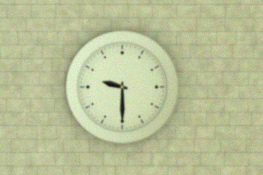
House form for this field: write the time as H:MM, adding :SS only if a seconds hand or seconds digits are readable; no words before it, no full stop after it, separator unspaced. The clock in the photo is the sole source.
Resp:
9:30
